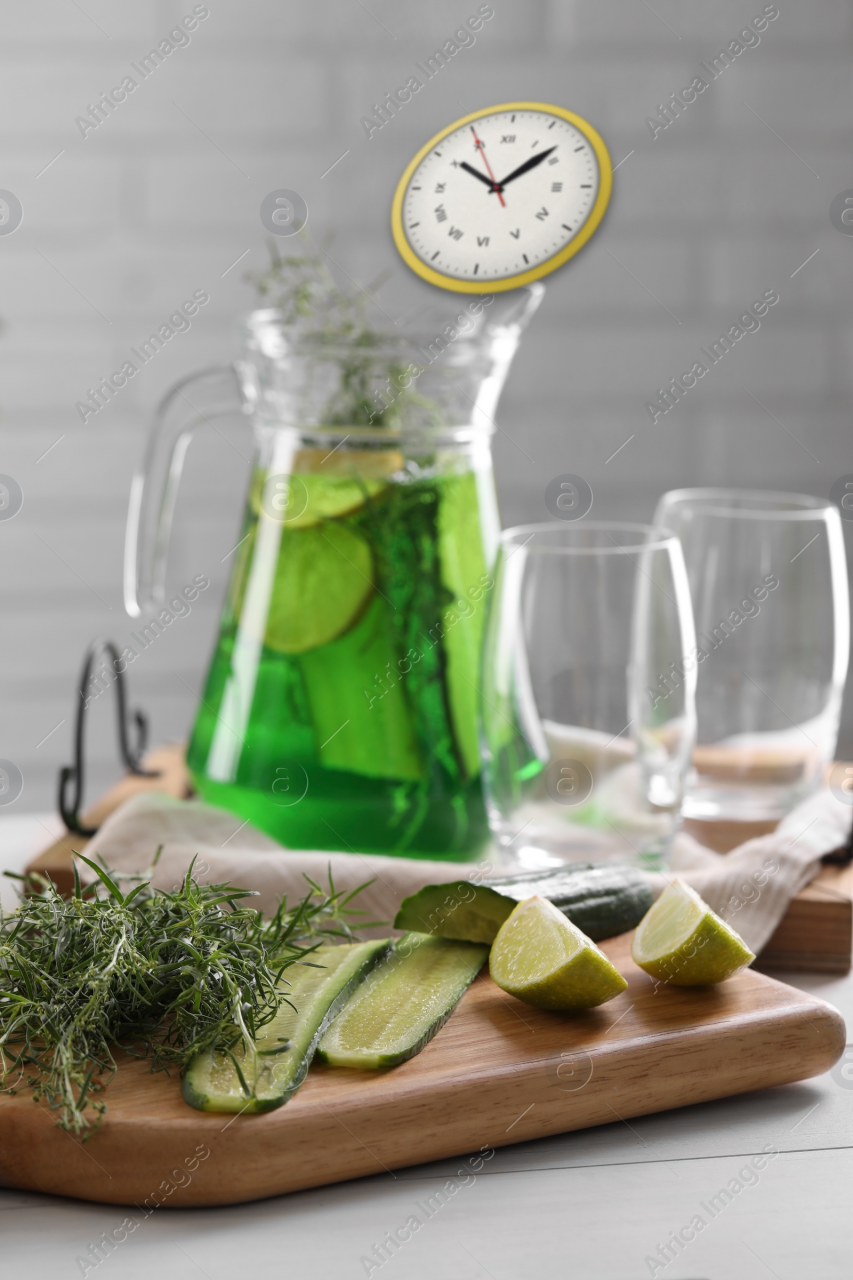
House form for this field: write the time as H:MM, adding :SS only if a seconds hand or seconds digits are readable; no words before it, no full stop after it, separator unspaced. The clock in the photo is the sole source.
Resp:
10:07:55
